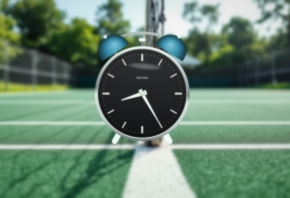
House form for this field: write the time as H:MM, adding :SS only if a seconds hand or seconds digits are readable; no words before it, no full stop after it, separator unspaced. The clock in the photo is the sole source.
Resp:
8:25
